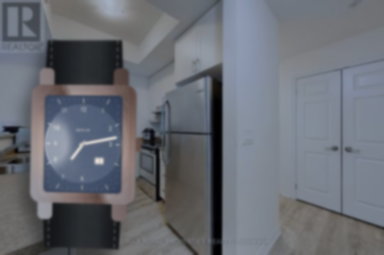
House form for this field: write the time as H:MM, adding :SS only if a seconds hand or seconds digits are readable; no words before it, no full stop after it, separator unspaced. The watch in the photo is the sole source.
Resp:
7:13
